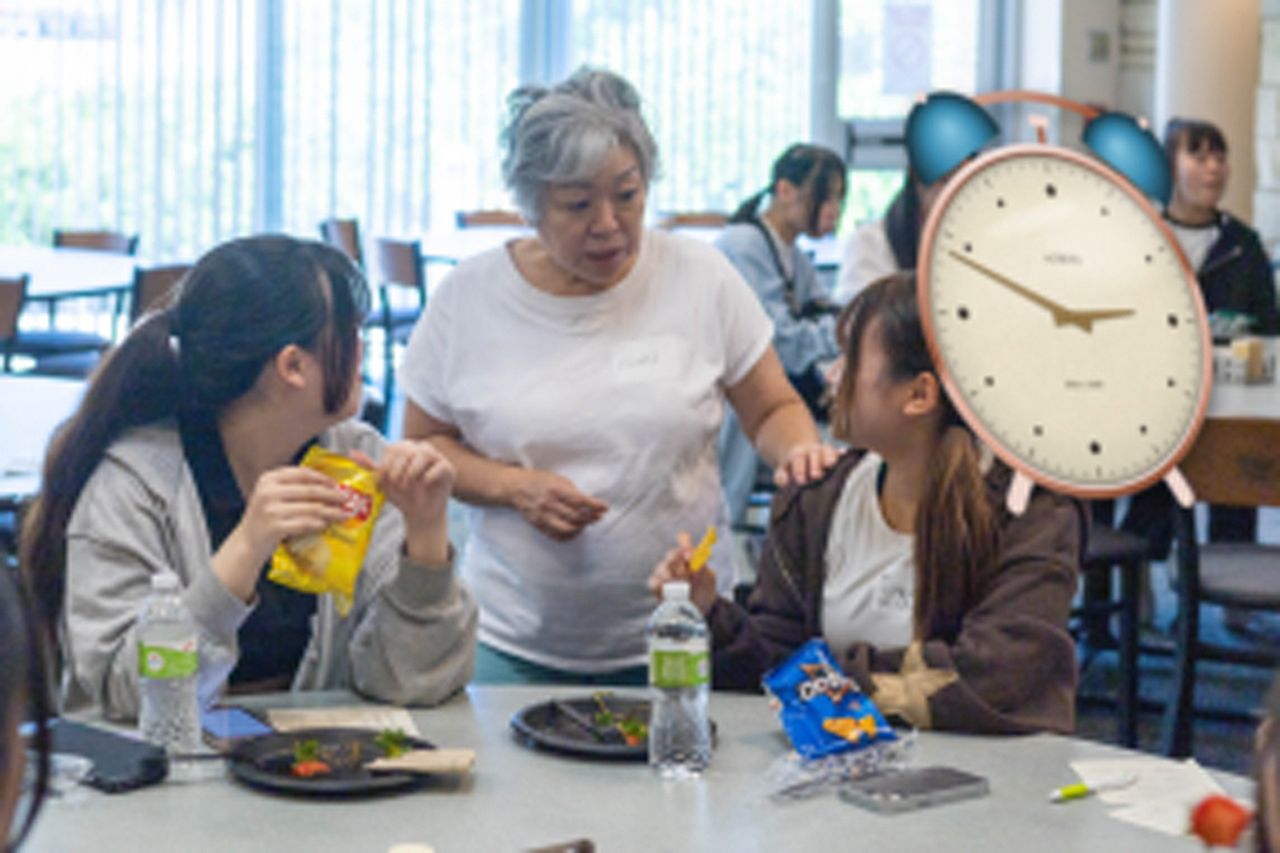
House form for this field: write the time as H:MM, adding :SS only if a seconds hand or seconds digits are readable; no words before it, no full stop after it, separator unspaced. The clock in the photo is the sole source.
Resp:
2:49
